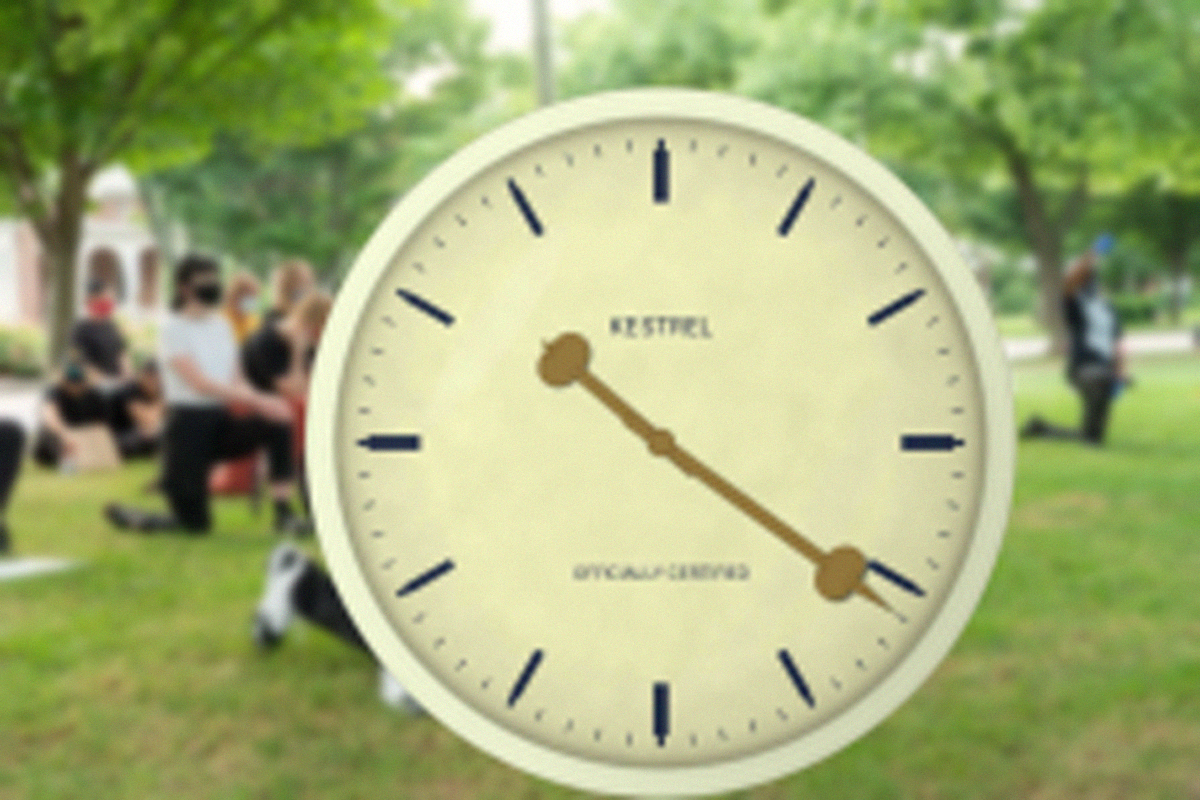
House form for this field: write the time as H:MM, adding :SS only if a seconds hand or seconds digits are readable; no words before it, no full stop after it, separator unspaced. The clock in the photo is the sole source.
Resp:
10:21
